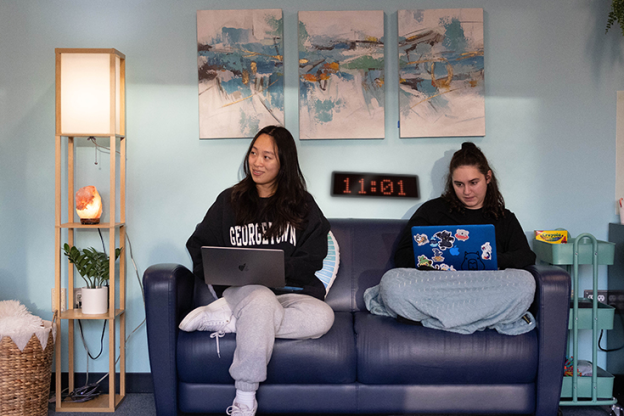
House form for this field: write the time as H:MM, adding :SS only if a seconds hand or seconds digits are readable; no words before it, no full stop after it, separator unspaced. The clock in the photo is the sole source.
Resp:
11:01
